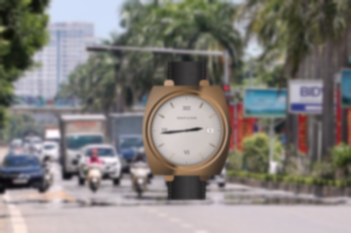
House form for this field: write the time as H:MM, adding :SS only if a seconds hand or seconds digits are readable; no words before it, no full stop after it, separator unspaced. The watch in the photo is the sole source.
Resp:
2:44
